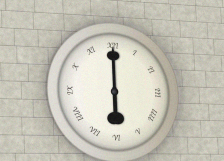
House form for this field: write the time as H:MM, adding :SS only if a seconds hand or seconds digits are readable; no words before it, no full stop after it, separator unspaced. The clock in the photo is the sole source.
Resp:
6:00
